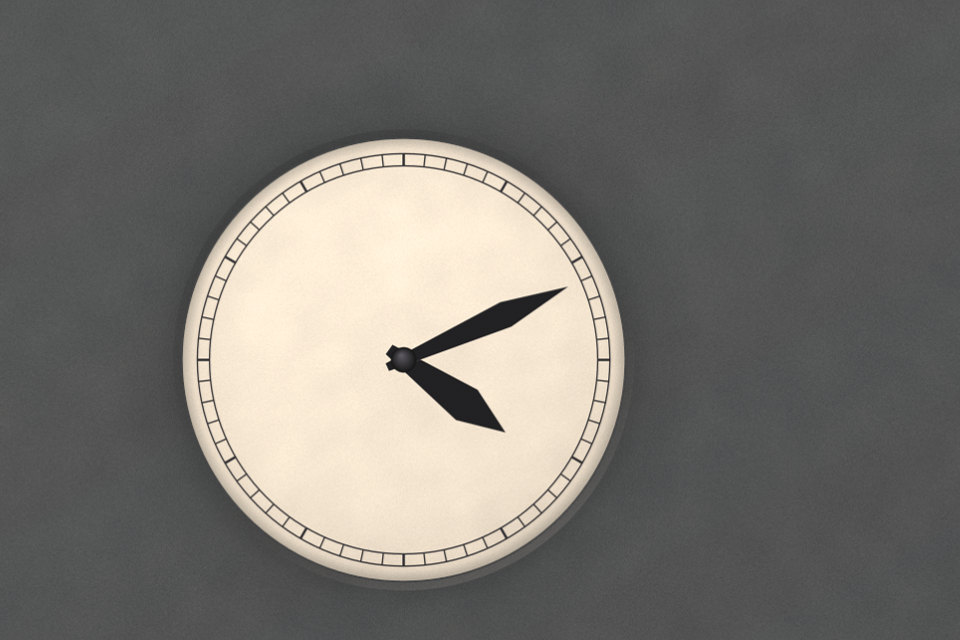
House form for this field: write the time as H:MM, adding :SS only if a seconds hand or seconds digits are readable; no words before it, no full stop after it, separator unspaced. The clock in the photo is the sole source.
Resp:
4:11
